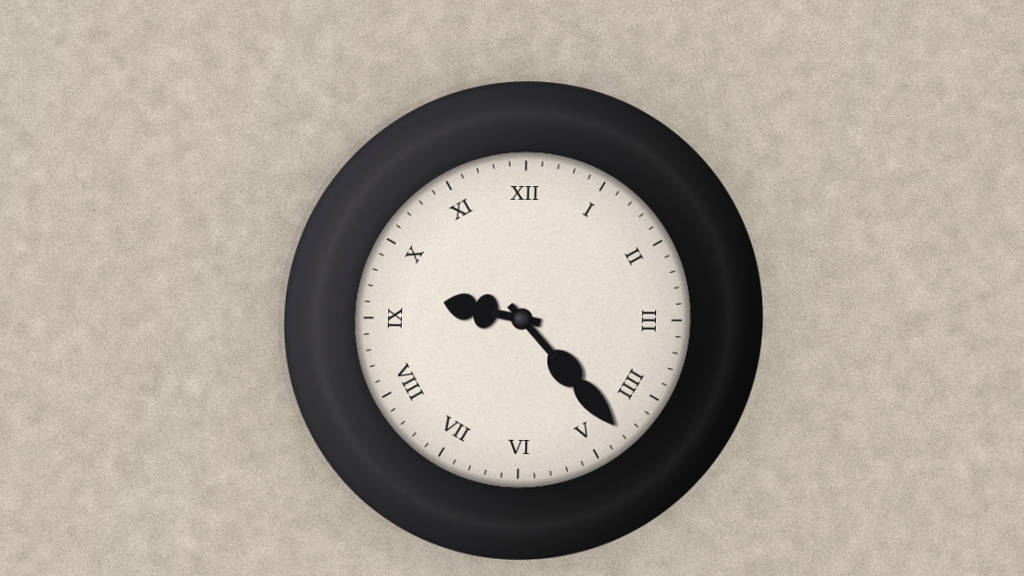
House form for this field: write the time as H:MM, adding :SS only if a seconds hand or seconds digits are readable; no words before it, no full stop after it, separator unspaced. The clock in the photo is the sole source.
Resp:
9:23
